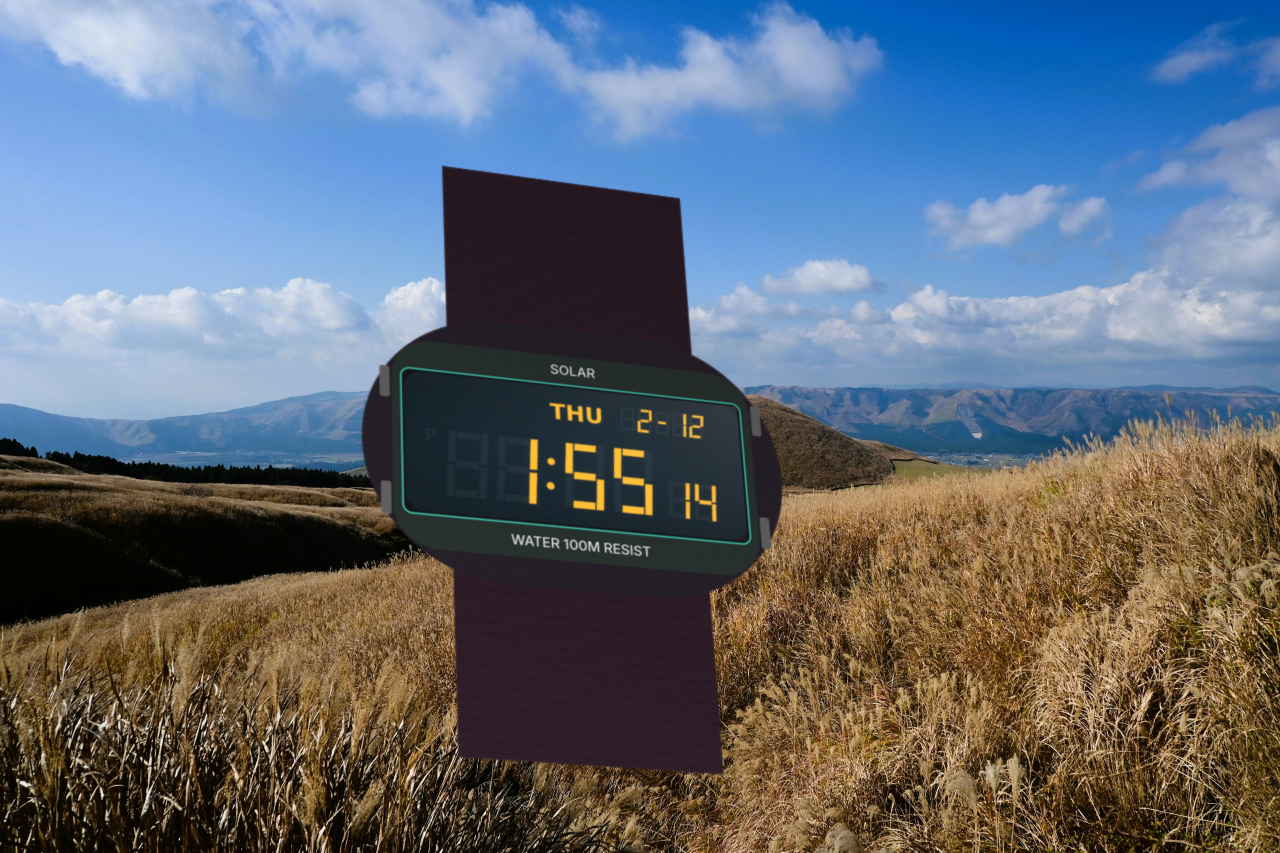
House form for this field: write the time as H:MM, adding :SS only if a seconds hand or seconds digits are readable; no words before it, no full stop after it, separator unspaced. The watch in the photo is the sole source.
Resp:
1:55:14
